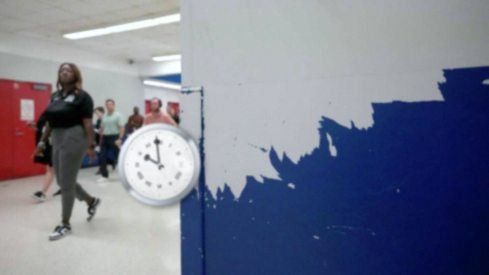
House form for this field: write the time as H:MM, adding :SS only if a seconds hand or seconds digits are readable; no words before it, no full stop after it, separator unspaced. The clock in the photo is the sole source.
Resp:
9:59
